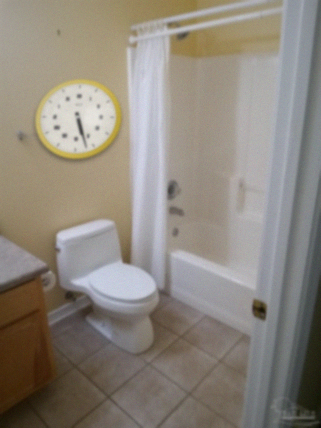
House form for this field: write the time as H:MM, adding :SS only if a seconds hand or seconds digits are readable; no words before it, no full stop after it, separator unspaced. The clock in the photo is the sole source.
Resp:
5:27
